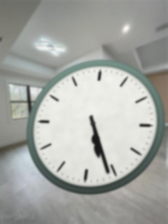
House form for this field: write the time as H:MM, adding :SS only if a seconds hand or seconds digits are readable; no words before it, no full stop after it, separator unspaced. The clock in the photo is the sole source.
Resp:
5:26
